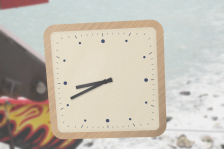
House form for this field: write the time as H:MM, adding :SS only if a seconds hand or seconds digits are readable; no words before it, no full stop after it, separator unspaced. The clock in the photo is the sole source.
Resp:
8:41
